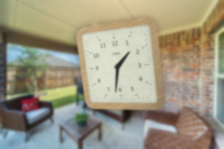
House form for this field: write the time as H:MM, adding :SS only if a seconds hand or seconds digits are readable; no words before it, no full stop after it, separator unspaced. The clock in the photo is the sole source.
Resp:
1:32
